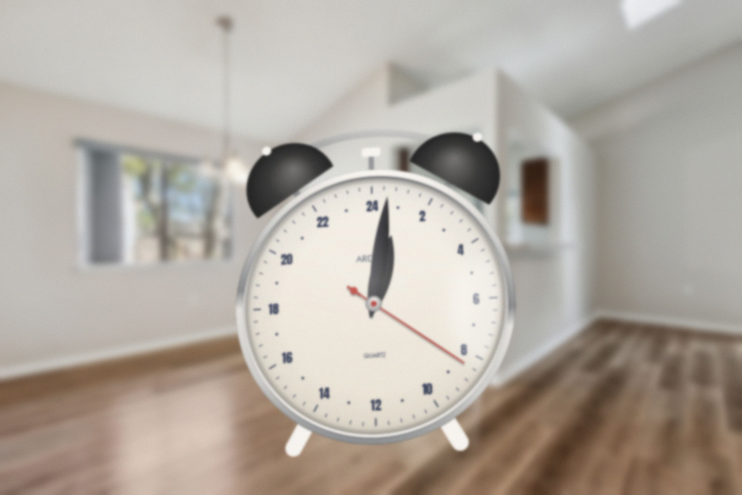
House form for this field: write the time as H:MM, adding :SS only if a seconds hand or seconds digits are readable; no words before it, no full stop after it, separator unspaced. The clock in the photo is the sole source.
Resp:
1:01:21
